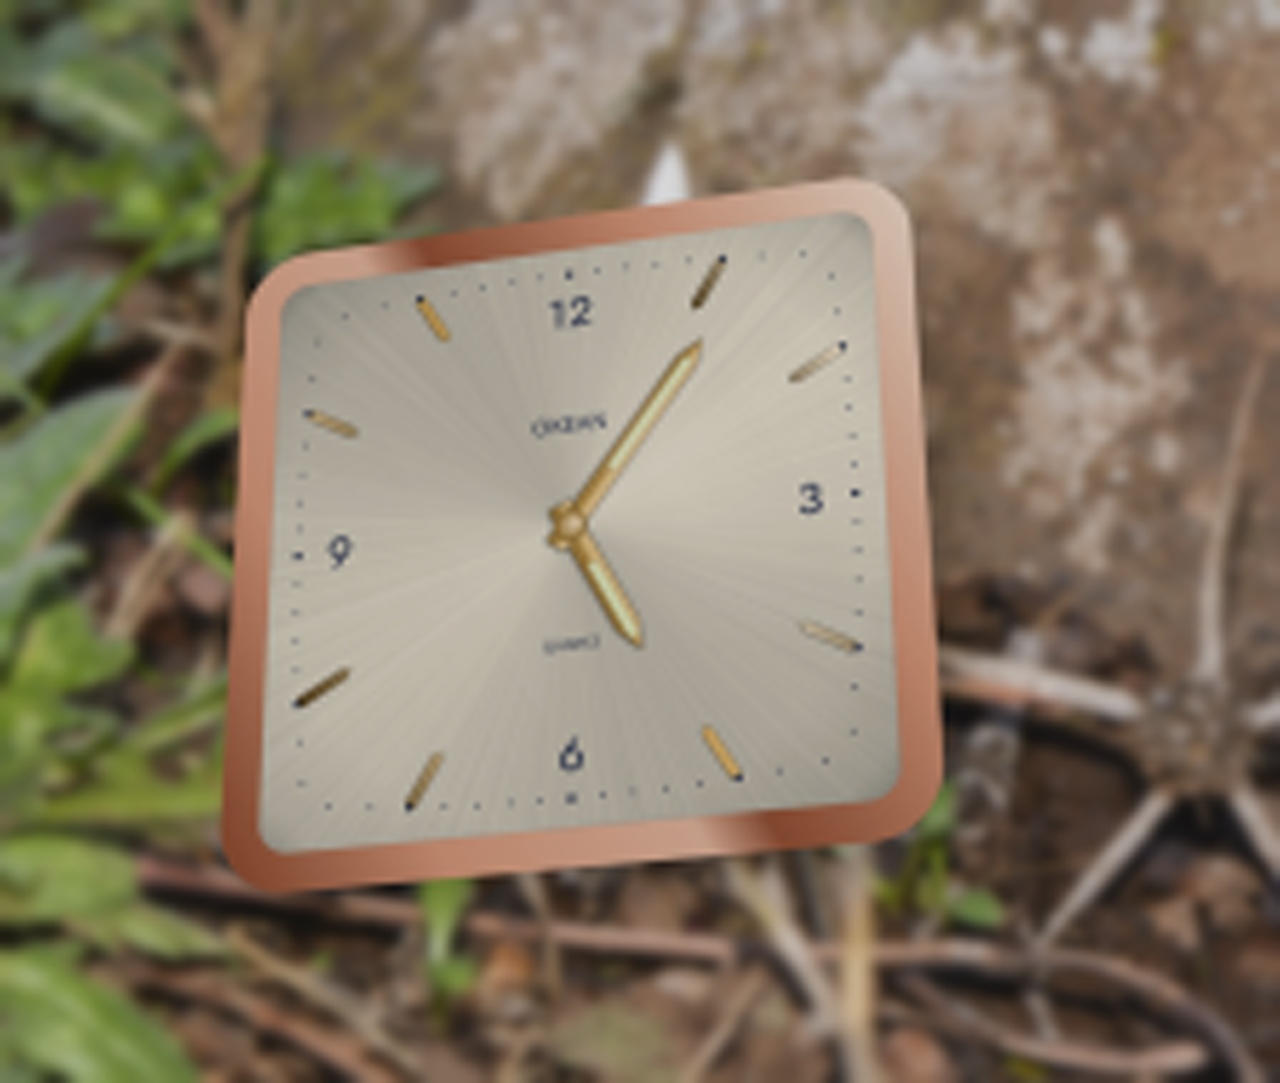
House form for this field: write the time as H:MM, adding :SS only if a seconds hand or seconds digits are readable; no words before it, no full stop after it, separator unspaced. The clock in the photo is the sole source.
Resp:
5:06
